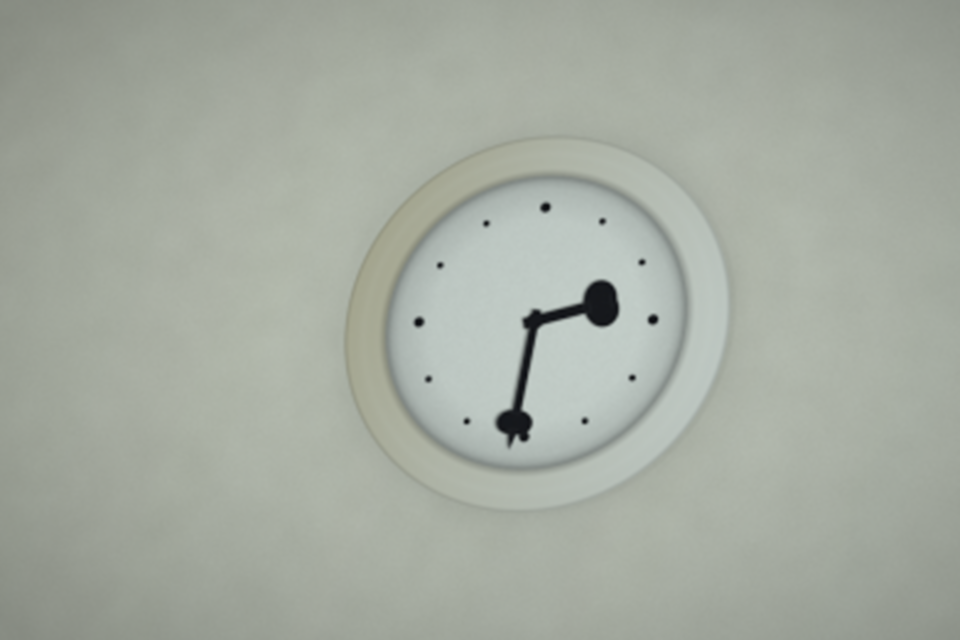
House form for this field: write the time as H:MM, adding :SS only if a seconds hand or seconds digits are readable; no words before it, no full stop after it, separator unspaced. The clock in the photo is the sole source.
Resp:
2:31
